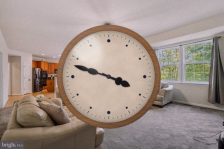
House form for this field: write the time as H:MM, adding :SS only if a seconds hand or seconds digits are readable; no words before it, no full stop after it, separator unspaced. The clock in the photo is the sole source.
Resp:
3:48
